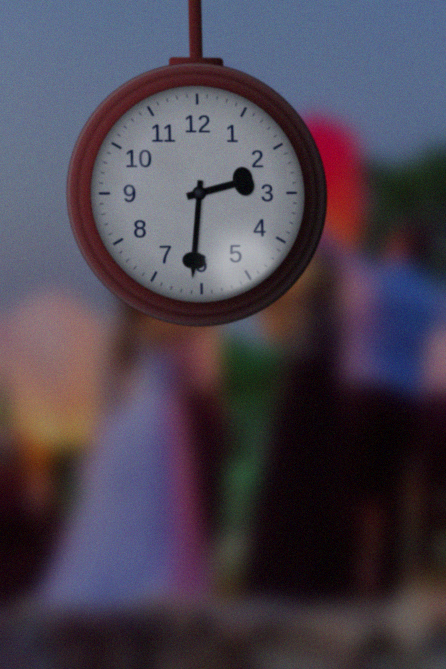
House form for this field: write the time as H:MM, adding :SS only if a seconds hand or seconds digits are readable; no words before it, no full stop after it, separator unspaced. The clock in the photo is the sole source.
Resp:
2:31
